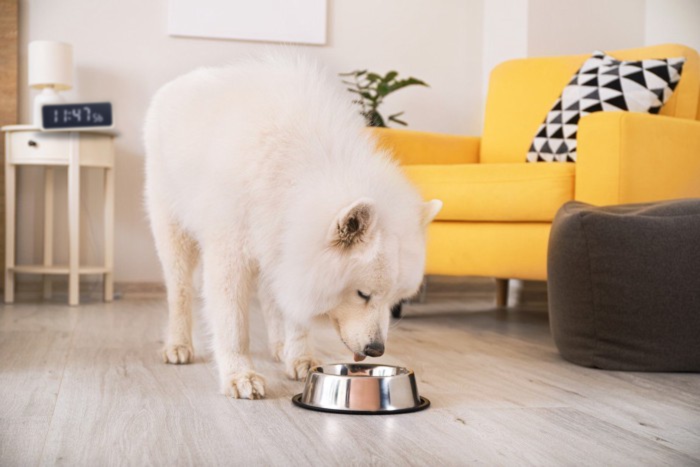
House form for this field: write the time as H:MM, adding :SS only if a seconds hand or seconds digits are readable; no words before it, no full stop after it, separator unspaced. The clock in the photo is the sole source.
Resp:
11:47
